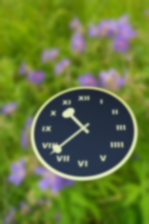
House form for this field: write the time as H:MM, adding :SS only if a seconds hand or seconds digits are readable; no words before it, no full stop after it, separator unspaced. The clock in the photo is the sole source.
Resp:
10:38
